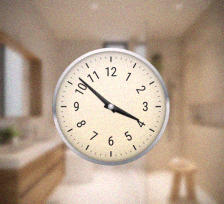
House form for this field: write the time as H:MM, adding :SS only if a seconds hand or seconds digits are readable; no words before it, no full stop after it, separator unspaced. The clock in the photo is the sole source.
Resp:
3:52
